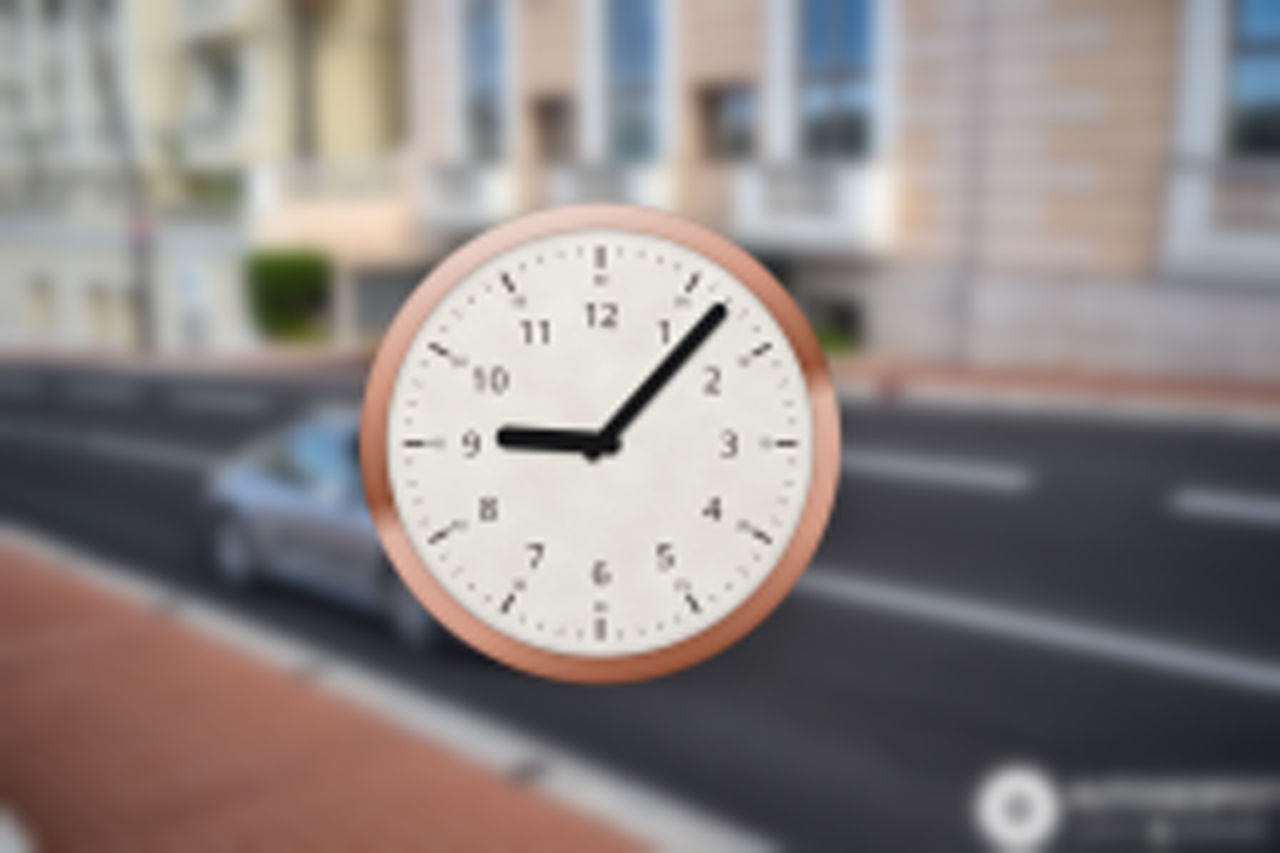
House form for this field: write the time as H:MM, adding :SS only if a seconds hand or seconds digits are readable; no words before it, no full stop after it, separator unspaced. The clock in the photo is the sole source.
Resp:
9:07
